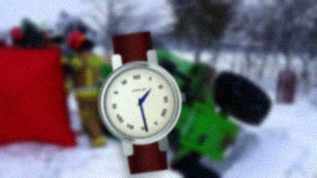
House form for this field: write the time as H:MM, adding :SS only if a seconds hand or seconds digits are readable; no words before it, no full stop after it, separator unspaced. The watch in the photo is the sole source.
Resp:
1:29
